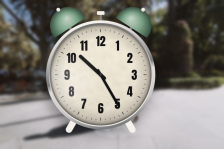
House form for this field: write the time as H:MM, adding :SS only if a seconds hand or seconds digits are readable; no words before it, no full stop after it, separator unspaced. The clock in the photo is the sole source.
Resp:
10:25
